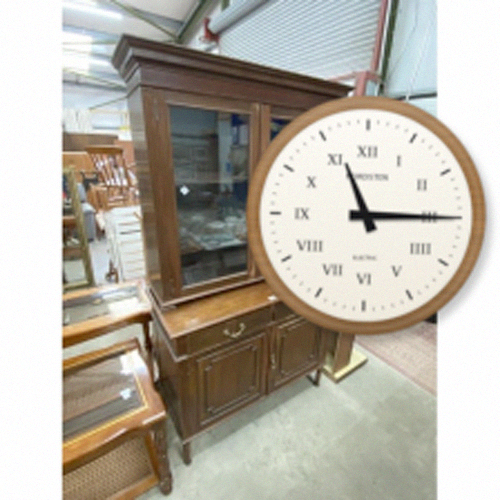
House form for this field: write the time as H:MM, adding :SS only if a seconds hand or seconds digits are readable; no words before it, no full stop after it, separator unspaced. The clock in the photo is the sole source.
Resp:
11:15
